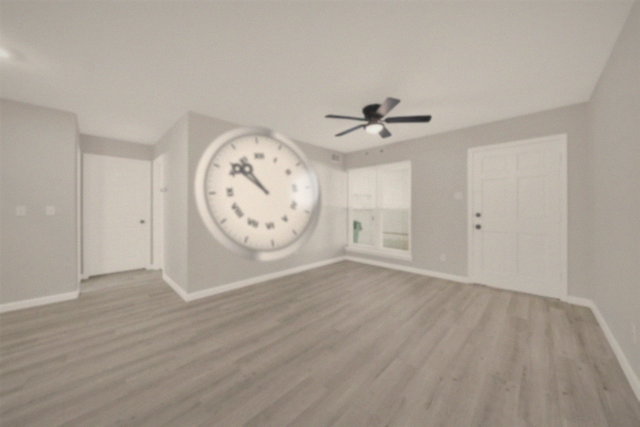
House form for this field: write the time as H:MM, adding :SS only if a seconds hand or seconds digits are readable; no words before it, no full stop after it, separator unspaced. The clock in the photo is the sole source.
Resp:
10:52
